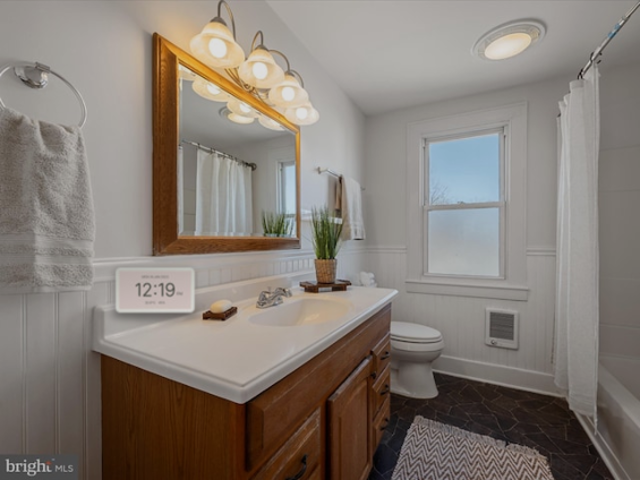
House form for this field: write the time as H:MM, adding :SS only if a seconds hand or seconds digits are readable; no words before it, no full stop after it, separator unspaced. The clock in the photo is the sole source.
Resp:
12:19
